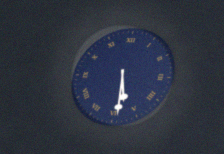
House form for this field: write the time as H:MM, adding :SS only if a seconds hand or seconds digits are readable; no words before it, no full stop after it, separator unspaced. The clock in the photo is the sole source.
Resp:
5:29
